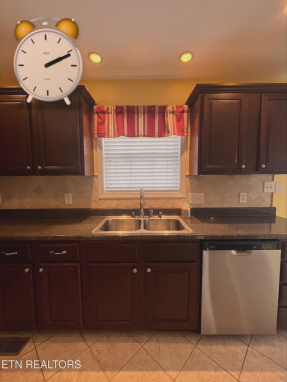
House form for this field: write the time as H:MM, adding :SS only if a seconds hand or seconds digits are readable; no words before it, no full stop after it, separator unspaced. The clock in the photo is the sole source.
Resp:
2:11
